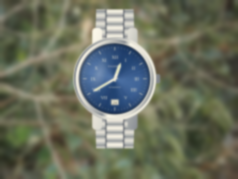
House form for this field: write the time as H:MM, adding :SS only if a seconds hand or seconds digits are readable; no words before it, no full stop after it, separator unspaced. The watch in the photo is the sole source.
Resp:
12:40
